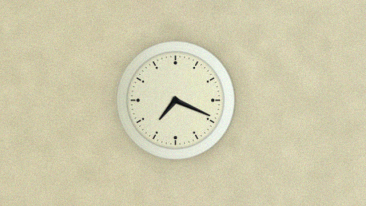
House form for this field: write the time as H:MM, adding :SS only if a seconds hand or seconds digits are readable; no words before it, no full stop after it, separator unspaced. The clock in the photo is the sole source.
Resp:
7:19
